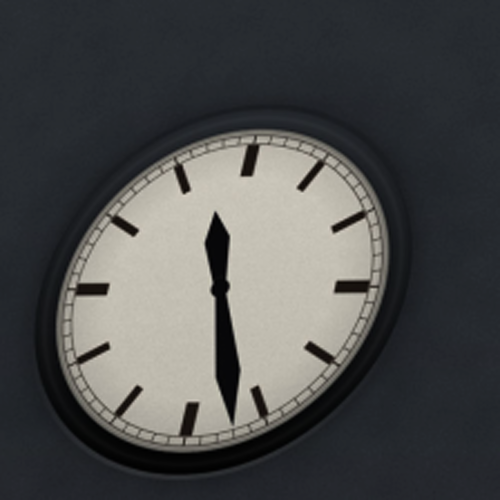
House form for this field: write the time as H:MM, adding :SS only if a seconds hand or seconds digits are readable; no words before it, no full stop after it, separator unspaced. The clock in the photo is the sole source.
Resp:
11:27
